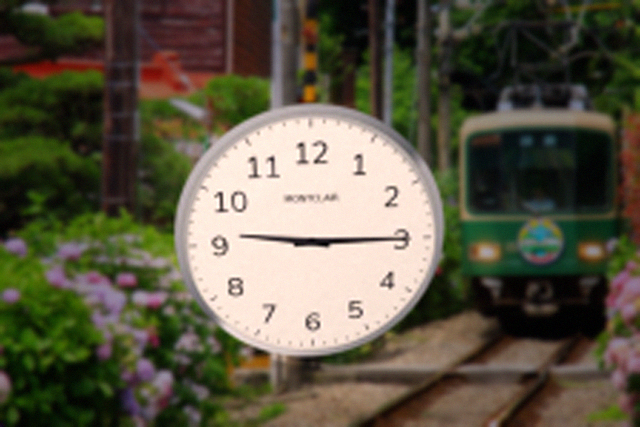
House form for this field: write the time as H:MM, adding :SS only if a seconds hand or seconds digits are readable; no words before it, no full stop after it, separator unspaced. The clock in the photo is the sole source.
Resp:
9:15
